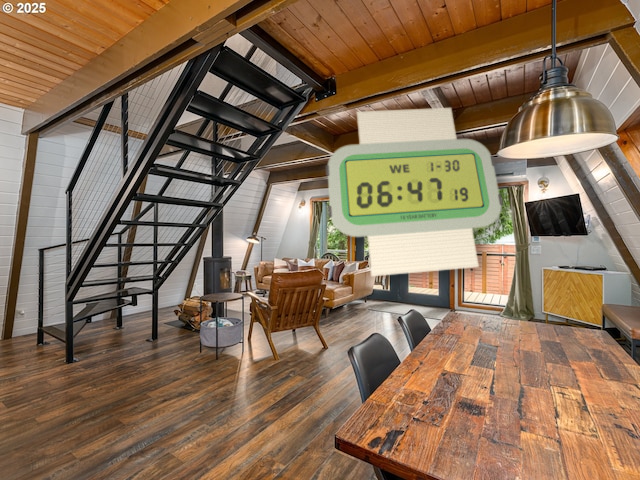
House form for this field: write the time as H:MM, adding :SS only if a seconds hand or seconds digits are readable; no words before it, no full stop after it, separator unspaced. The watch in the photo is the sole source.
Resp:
6:47:19
